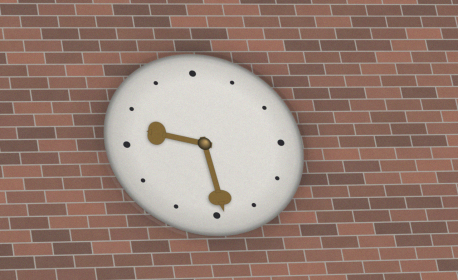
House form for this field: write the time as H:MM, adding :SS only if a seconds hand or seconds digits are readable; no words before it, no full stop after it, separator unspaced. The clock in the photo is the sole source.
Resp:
9:29
